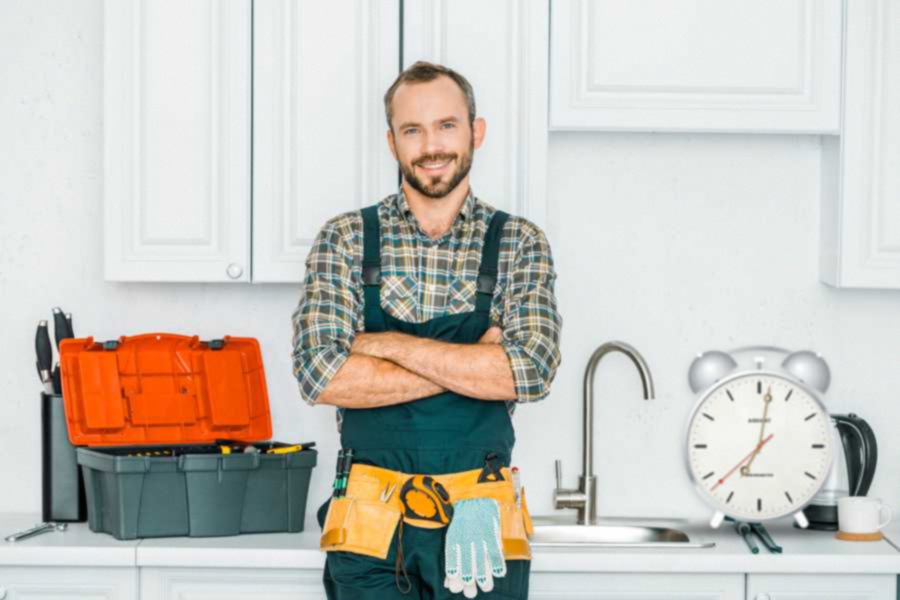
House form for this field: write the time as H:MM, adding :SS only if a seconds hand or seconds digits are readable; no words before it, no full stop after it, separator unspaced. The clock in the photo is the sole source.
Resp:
7:01:38
